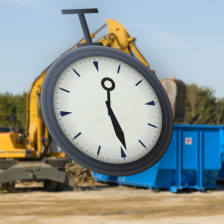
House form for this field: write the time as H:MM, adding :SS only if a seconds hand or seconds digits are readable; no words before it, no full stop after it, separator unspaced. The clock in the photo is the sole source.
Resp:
12:29
